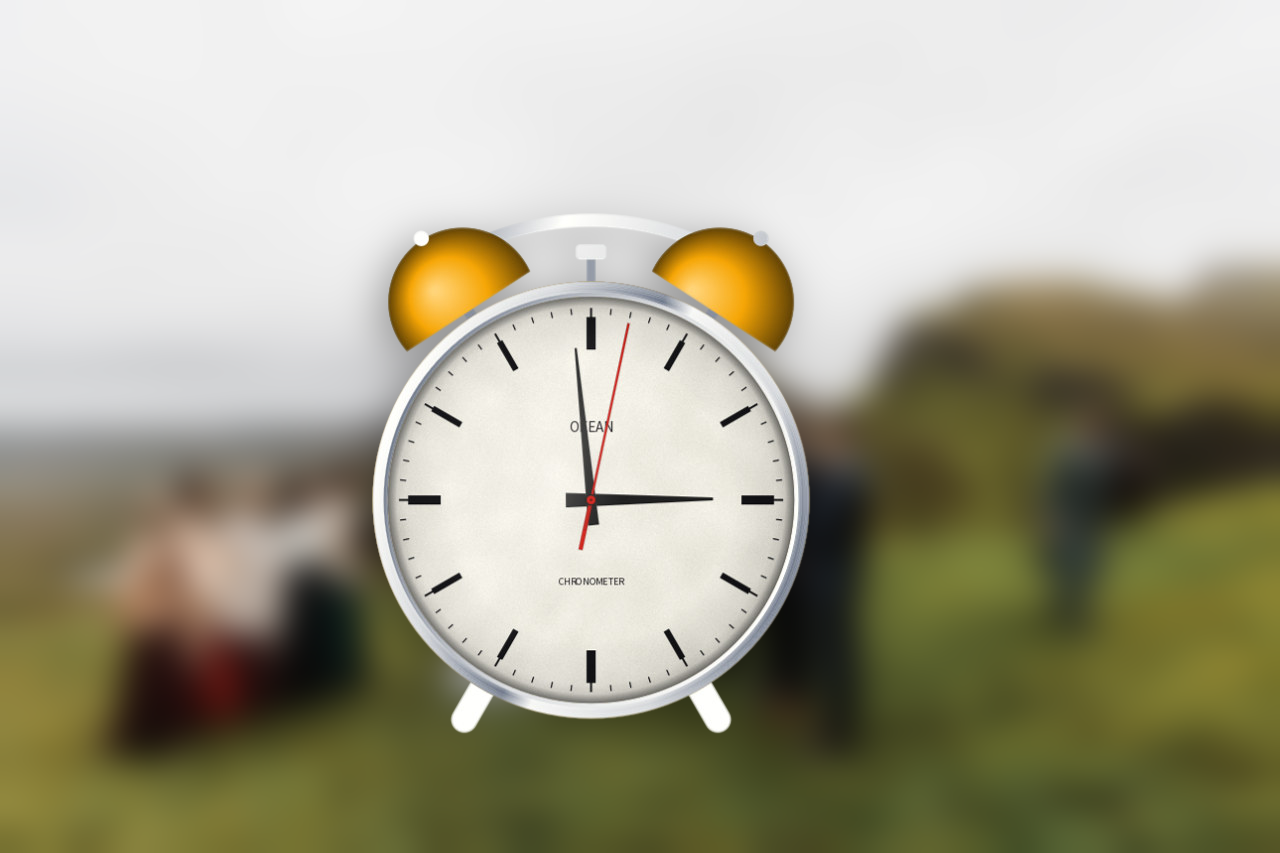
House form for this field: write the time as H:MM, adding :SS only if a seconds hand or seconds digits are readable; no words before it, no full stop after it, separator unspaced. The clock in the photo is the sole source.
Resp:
2:59:02
